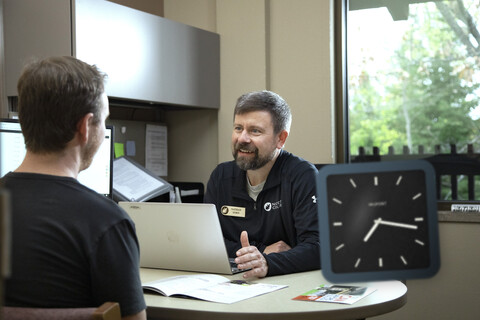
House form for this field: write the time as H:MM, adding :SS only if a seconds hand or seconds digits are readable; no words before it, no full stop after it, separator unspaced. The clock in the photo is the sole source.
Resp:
7:17
